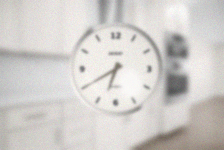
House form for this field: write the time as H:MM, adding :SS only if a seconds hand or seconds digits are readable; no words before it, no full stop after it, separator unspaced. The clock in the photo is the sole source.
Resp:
6:40
